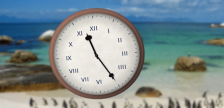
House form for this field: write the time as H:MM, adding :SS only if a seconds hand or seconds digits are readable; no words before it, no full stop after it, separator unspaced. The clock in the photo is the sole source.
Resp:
11:25
